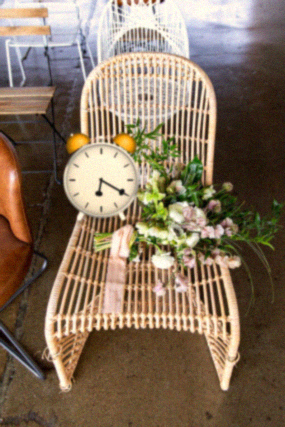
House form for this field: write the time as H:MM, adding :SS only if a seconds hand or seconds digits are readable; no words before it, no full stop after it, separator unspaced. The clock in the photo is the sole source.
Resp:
6:20
